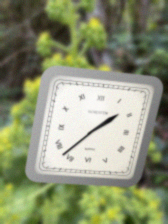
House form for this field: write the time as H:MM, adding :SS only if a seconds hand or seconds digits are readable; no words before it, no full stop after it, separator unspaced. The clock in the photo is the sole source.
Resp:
1:37
